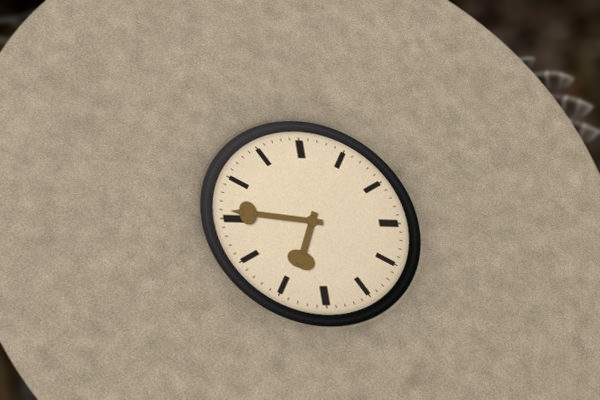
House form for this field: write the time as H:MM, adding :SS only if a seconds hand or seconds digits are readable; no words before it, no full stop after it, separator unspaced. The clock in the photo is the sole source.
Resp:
6:46
